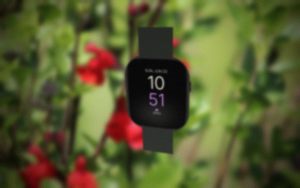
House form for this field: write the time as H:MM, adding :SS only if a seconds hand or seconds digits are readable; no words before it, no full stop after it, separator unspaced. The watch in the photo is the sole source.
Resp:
10:51
